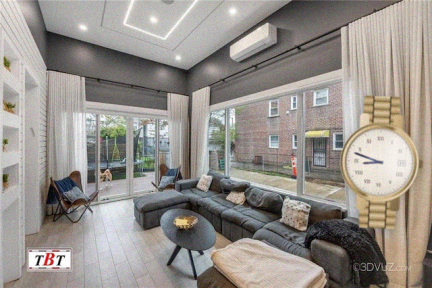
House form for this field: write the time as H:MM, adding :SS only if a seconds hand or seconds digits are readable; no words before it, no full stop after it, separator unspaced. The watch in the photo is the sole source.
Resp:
8:48
